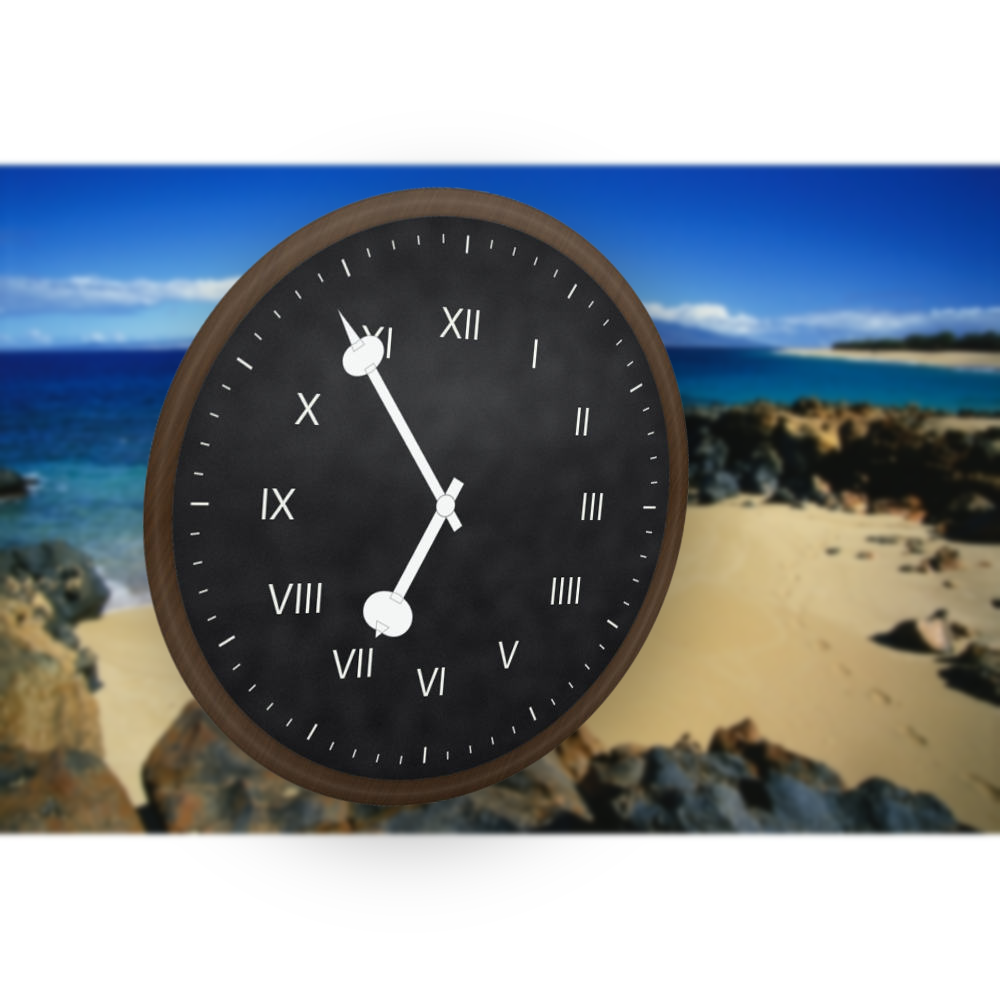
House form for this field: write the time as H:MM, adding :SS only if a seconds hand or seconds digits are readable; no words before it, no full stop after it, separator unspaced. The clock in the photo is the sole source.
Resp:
6:54
